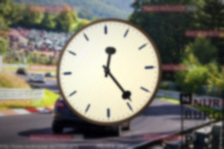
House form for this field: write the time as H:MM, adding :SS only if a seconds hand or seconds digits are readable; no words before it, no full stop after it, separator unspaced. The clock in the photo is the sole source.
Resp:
12:24
